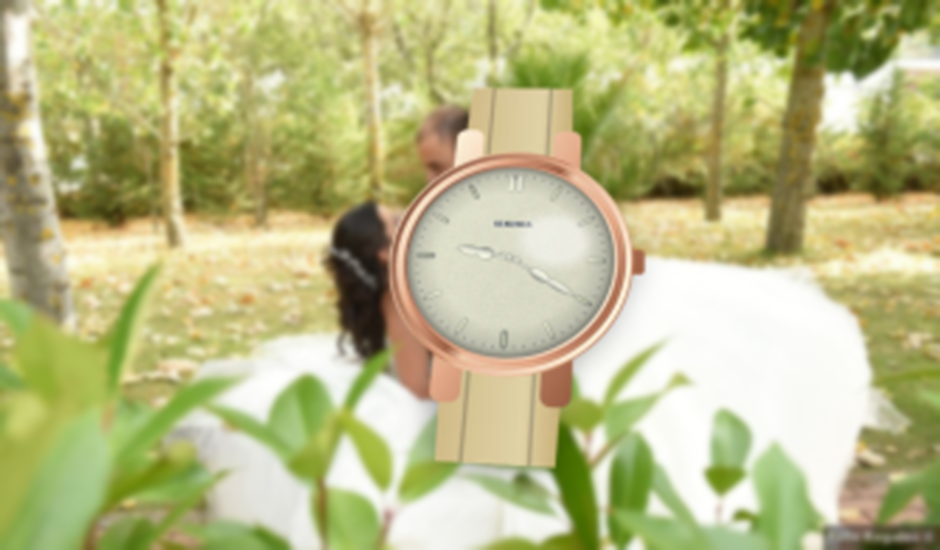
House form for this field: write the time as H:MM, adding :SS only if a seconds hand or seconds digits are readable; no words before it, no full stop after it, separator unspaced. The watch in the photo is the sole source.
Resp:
9:20
